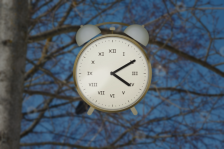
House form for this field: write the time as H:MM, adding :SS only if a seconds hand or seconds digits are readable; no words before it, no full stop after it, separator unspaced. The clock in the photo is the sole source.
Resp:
4:10
